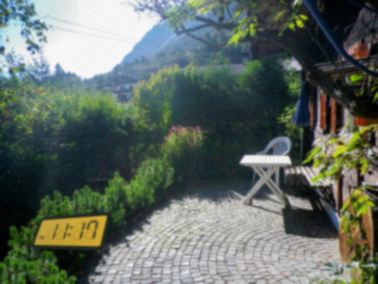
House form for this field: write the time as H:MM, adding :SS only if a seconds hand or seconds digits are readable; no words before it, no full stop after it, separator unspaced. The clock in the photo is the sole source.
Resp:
11:17
